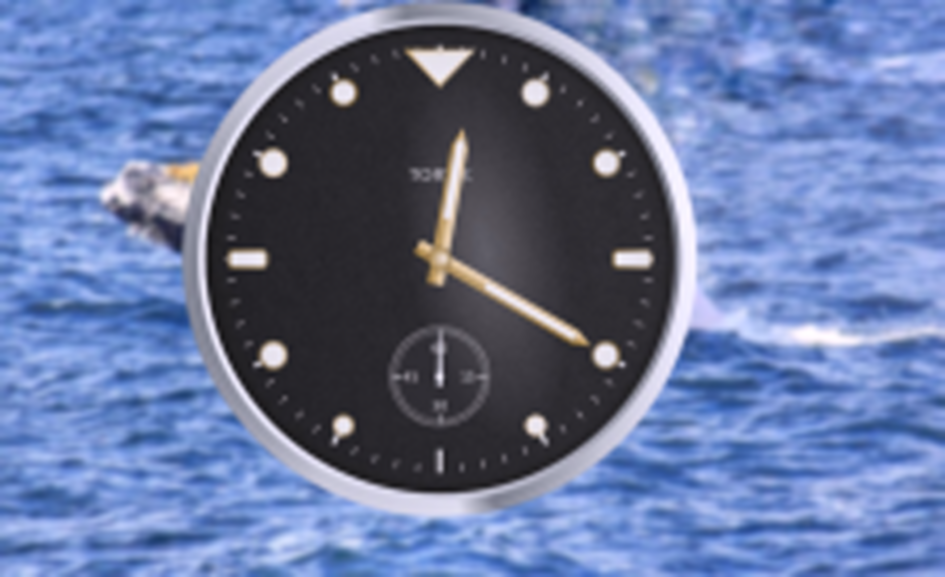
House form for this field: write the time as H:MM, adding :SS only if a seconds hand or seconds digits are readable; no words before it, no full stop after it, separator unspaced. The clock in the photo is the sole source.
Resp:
12:20
